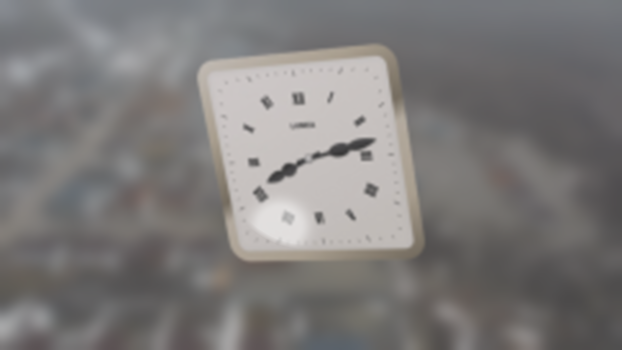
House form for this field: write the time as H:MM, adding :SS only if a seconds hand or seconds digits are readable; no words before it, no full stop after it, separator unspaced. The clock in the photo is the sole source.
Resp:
8:13
